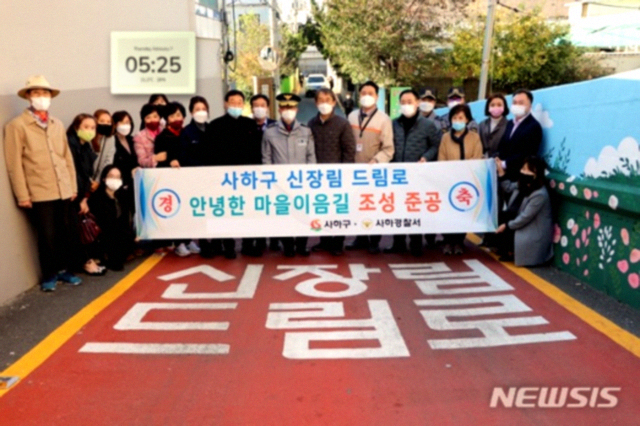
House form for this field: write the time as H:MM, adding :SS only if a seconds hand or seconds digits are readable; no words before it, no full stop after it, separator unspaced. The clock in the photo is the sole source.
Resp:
5:25
